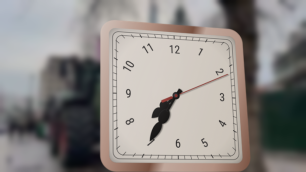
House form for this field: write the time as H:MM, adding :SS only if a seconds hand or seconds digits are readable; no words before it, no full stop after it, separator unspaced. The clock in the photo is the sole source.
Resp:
7:35:11
